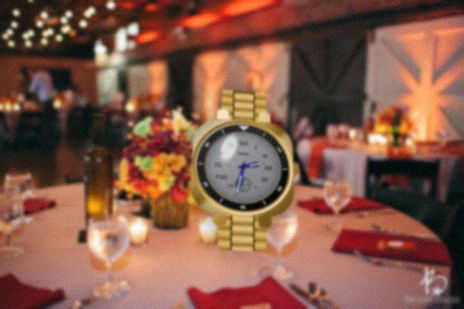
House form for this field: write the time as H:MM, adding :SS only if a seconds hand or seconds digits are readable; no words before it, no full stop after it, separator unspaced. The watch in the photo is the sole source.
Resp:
2:32
